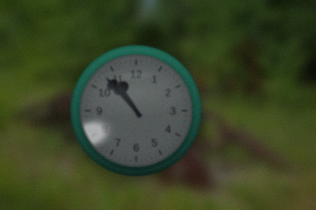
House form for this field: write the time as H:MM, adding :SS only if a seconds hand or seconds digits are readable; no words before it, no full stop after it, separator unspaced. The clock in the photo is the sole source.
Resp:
10:53
